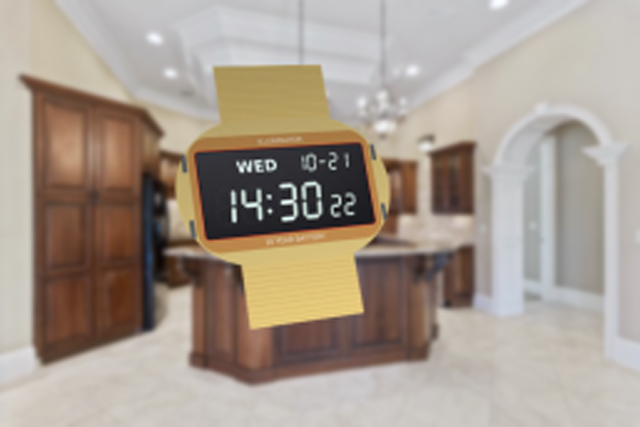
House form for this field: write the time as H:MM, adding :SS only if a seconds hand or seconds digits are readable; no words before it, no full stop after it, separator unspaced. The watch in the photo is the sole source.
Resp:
14:30:22
